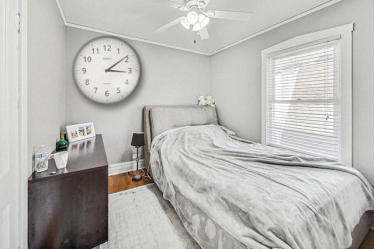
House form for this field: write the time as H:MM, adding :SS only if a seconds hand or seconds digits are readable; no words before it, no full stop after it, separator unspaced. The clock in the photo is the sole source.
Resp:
3:09
